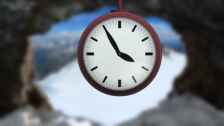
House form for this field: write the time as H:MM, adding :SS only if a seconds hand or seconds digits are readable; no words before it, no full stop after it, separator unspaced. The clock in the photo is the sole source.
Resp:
3:55
